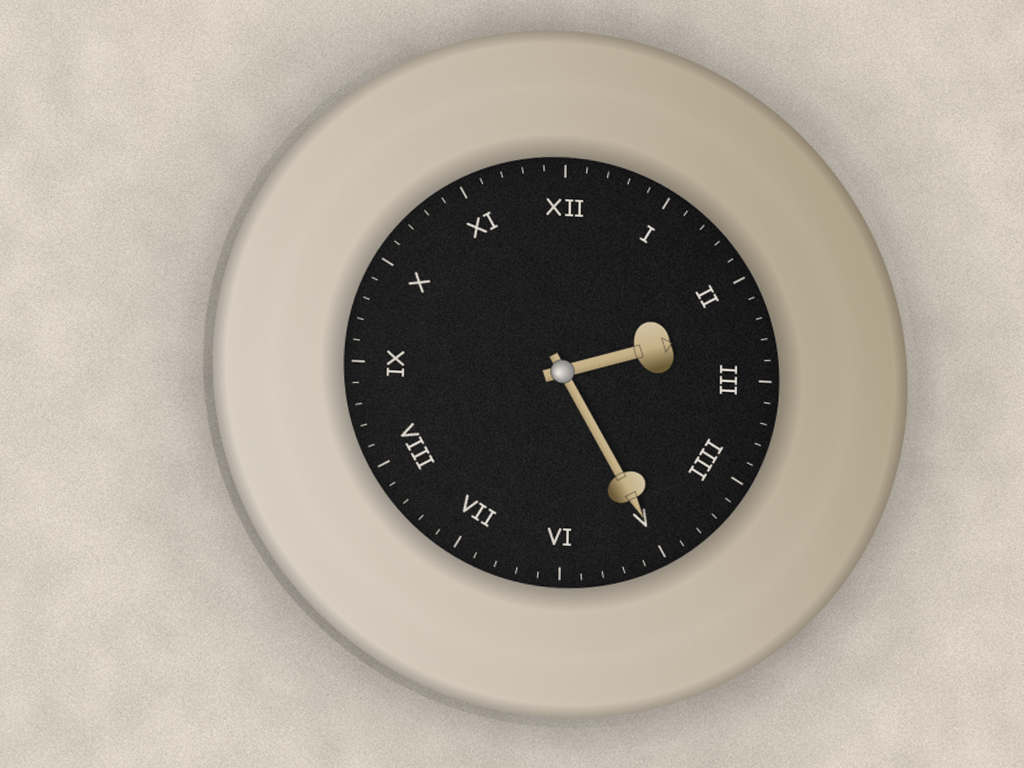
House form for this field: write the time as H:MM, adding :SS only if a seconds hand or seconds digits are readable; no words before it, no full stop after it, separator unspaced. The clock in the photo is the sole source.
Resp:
2:25
